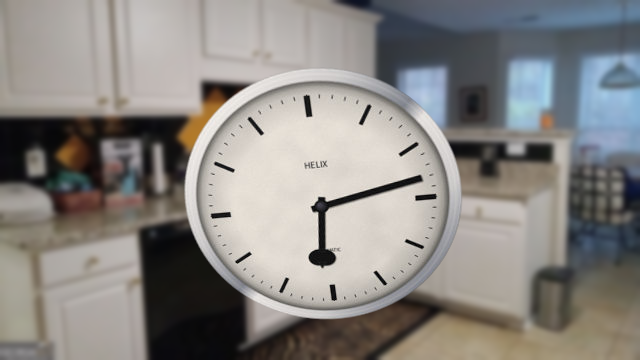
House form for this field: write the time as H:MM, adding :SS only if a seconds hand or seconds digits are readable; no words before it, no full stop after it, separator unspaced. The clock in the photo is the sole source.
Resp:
6:13
